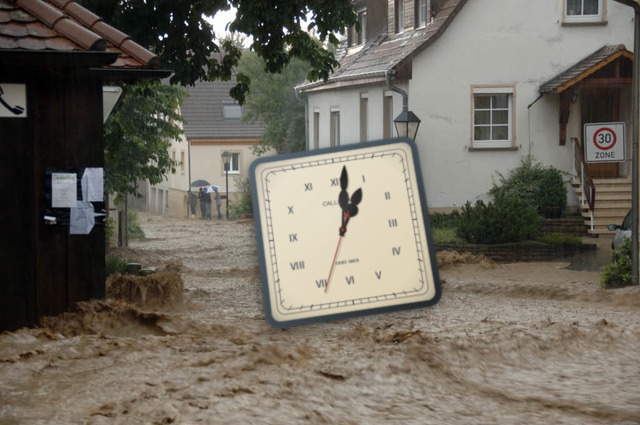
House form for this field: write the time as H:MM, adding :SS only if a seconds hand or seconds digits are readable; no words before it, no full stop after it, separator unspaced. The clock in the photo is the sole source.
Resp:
1:01:34
